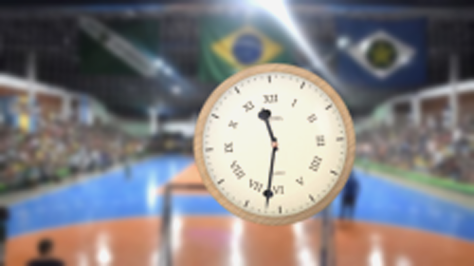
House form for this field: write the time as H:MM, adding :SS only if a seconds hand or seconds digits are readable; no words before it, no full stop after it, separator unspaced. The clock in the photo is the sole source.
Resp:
11:32
